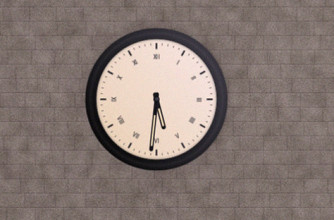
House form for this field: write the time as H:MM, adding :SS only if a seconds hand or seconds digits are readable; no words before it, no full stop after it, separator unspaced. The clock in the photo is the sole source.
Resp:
5:31
